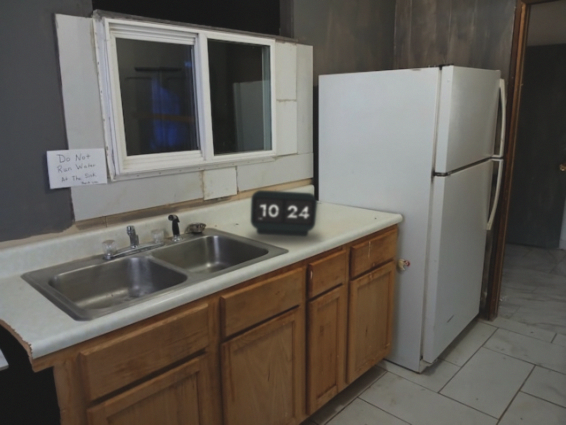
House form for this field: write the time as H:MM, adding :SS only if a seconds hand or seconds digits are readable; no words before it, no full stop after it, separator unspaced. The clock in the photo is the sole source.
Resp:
10:24
